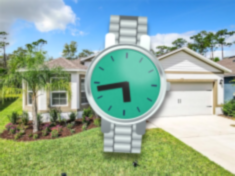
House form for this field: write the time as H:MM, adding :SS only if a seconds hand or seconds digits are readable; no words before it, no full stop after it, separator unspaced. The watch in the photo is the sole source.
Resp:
5:43
